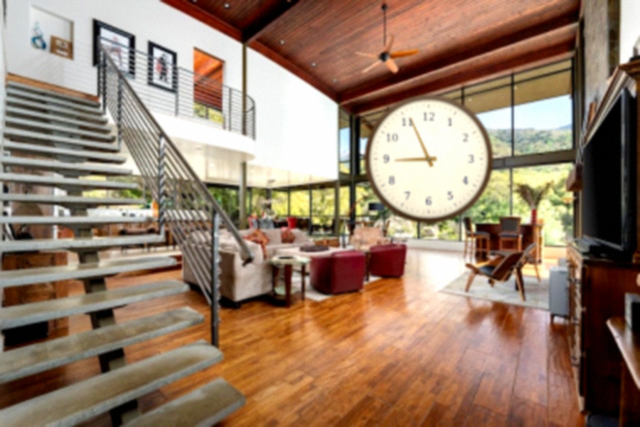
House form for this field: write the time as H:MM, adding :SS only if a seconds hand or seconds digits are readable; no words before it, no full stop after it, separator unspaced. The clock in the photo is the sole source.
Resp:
8:56
